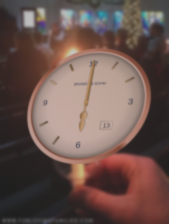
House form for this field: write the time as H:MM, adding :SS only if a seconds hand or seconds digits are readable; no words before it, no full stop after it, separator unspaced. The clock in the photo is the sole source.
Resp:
6:00
